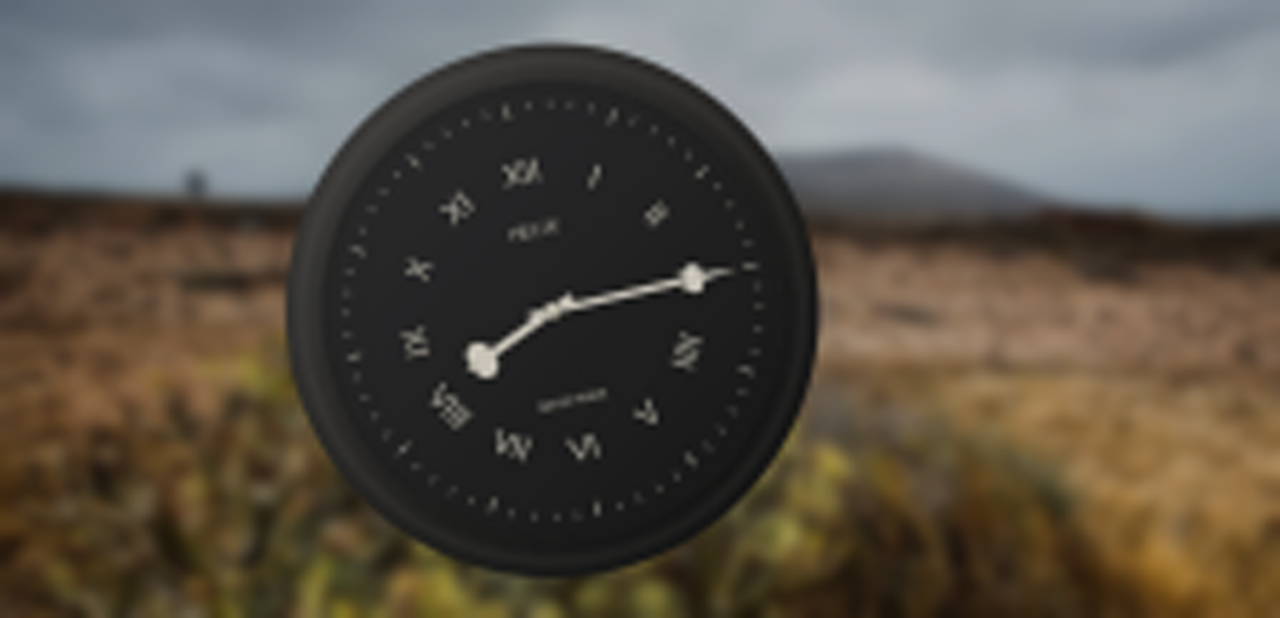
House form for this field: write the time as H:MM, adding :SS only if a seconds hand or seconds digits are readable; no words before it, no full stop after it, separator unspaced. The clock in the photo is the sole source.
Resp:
8:15
